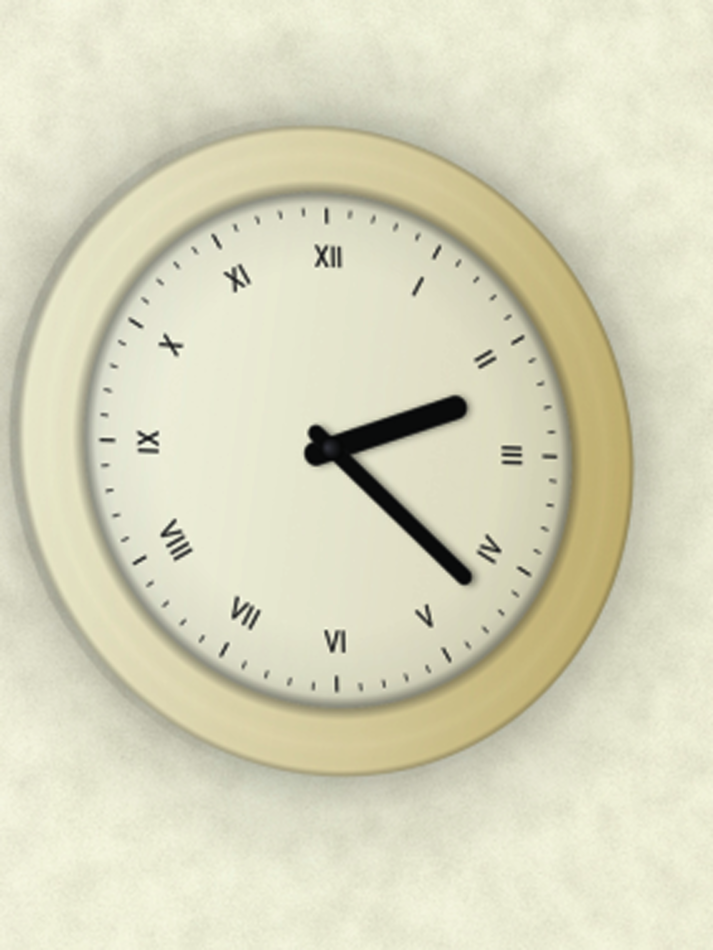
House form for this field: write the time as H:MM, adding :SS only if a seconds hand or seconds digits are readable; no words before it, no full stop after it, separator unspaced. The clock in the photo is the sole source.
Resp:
2:22
